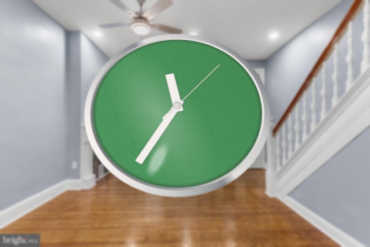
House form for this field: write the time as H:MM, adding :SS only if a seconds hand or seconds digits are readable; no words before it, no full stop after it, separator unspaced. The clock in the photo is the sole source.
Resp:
11:35:07
